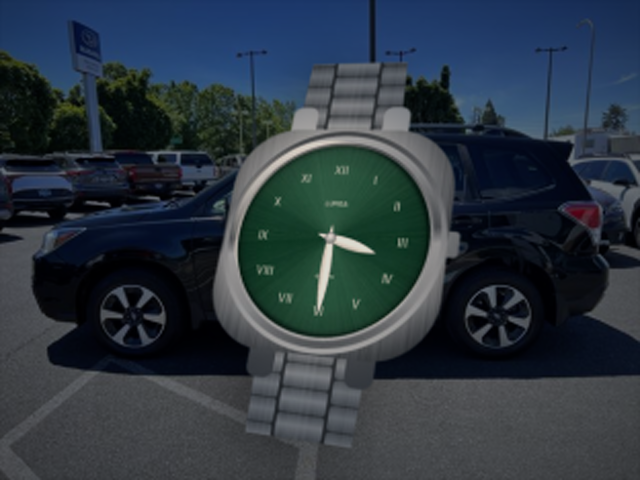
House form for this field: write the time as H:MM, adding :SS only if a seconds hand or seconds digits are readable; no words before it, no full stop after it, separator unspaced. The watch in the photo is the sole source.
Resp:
3:30
